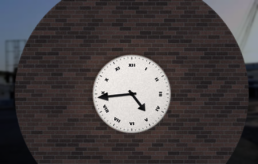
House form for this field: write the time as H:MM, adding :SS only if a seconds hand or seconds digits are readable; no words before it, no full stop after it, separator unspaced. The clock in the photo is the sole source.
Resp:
4:44
